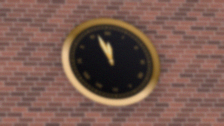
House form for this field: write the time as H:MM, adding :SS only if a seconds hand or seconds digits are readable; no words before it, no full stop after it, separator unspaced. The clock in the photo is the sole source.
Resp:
11:57
